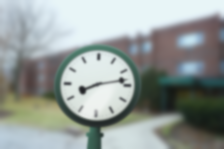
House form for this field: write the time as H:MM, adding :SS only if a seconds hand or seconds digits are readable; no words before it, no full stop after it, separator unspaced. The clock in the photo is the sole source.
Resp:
8:13
